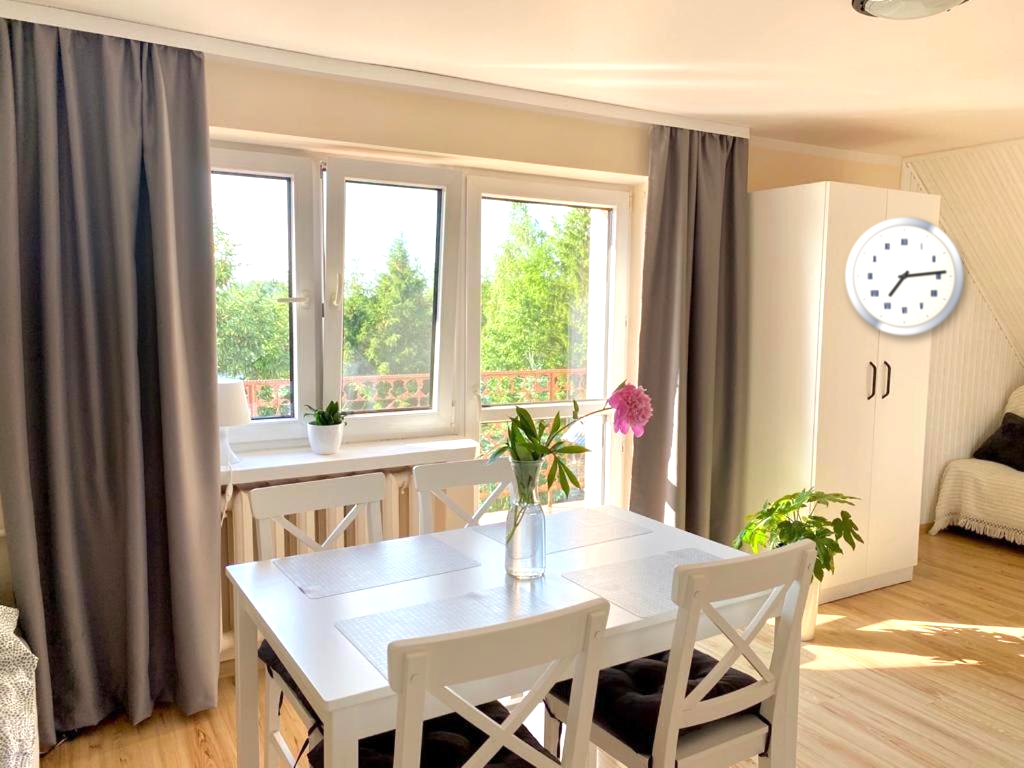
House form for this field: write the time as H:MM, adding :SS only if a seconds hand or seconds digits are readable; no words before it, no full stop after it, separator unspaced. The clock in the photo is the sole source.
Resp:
7:14
